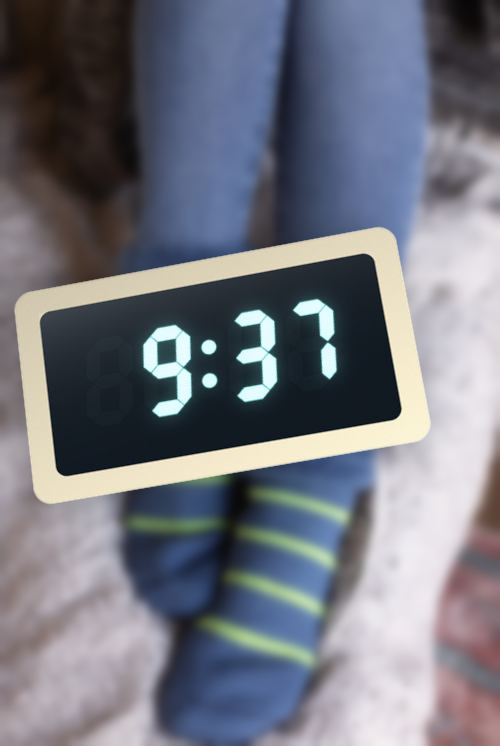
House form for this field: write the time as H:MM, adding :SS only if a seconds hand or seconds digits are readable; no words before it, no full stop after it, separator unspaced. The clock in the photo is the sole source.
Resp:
9:37
